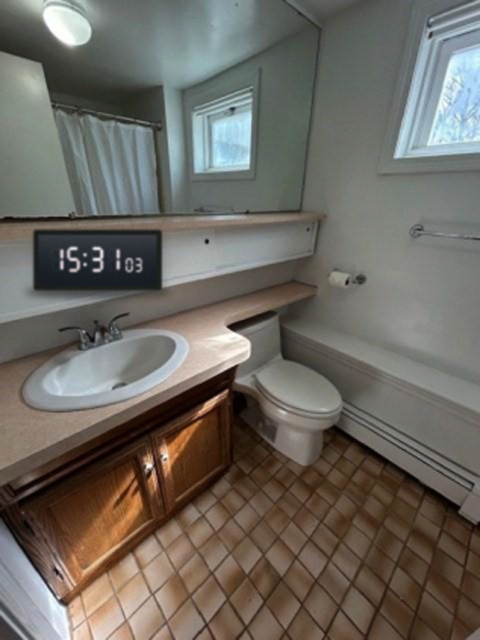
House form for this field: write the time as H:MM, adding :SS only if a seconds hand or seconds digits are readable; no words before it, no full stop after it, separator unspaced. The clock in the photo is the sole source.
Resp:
15:31:03
